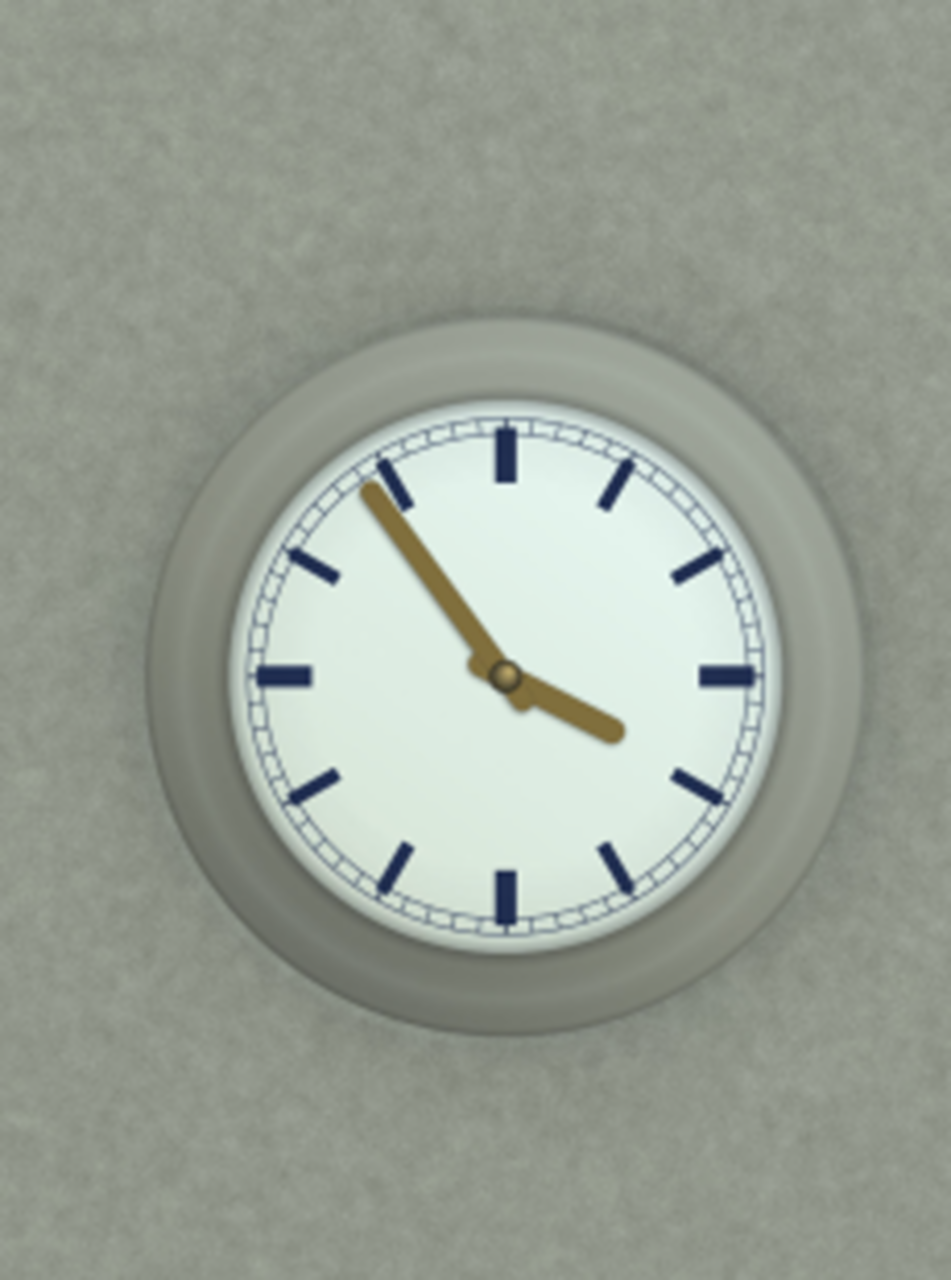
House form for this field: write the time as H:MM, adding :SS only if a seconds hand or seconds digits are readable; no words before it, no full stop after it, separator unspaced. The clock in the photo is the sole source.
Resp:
3:54
